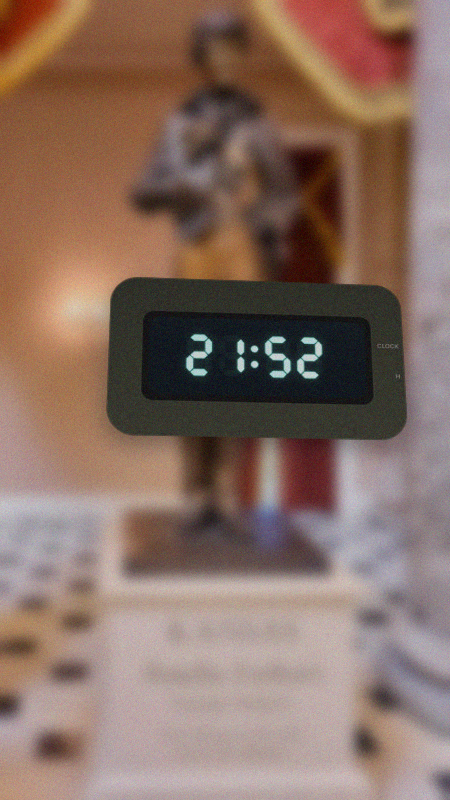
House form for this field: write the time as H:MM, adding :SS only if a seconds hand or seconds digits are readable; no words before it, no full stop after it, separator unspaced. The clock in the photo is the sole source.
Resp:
21:52
